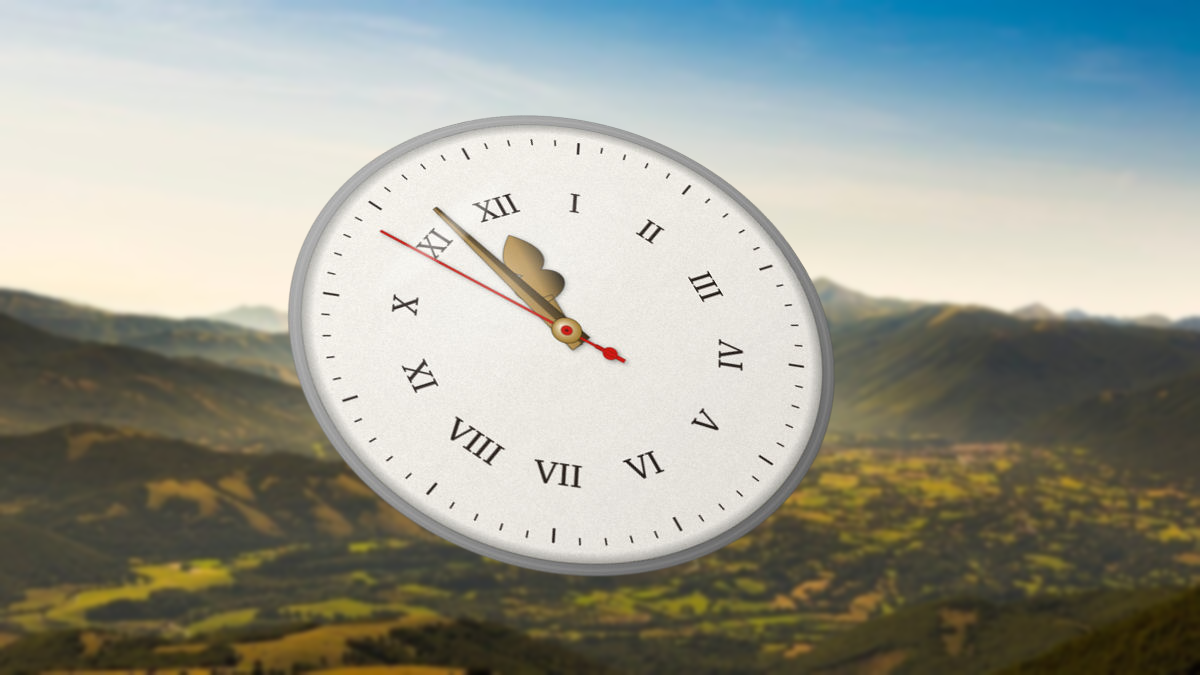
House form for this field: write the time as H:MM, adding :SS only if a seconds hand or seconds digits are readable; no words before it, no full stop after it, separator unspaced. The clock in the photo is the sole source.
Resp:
11:56:54
